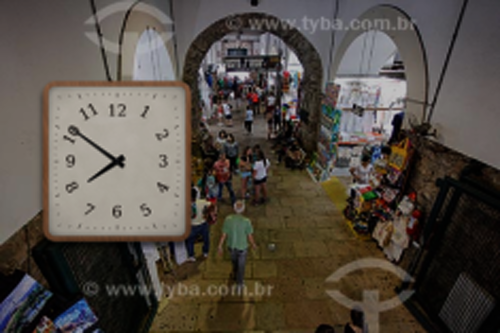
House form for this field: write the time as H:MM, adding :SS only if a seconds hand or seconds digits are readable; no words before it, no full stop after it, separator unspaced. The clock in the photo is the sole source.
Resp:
7:51
